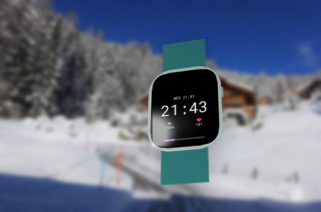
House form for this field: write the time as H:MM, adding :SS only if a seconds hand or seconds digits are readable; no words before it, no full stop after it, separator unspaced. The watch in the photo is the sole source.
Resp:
21:43
